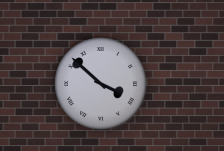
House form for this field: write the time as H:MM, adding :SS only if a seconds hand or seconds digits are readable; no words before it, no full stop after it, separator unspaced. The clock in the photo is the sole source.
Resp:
3:52
